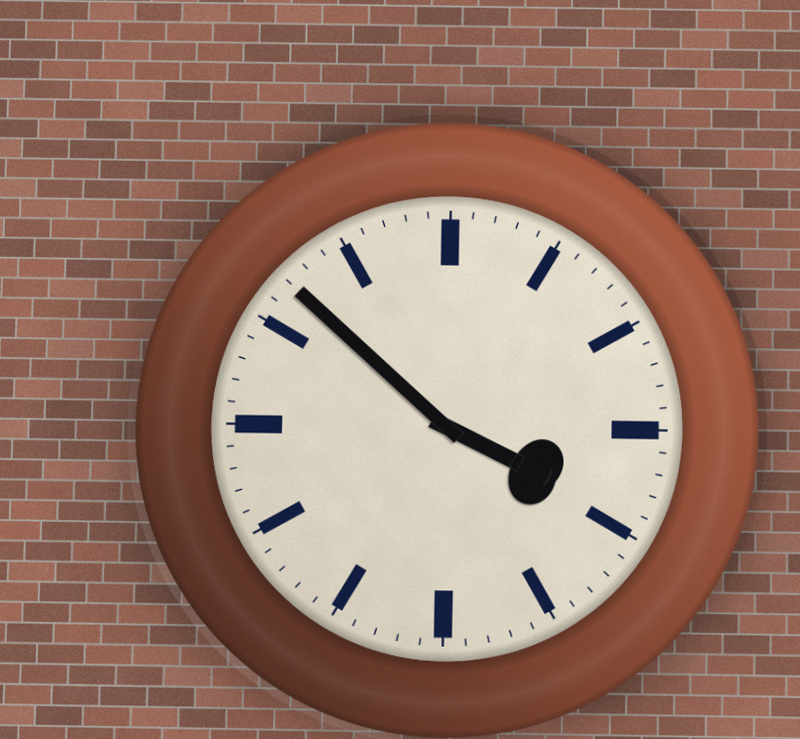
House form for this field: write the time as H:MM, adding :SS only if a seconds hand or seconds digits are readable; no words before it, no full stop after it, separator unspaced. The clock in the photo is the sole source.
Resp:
3:52
